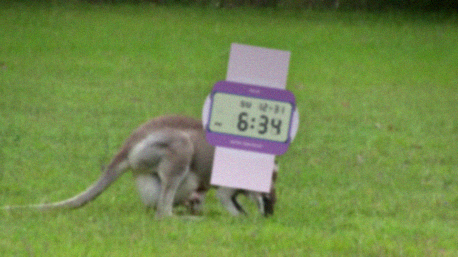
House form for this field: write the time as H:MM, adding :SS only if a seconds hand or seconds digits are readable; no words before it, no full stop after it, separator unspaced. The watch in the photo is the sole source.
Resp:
6:34
